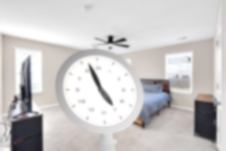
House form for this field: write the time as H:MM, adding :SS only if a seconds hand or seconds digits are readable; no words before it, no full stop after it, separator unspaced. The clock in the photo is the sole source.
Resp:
4:57
